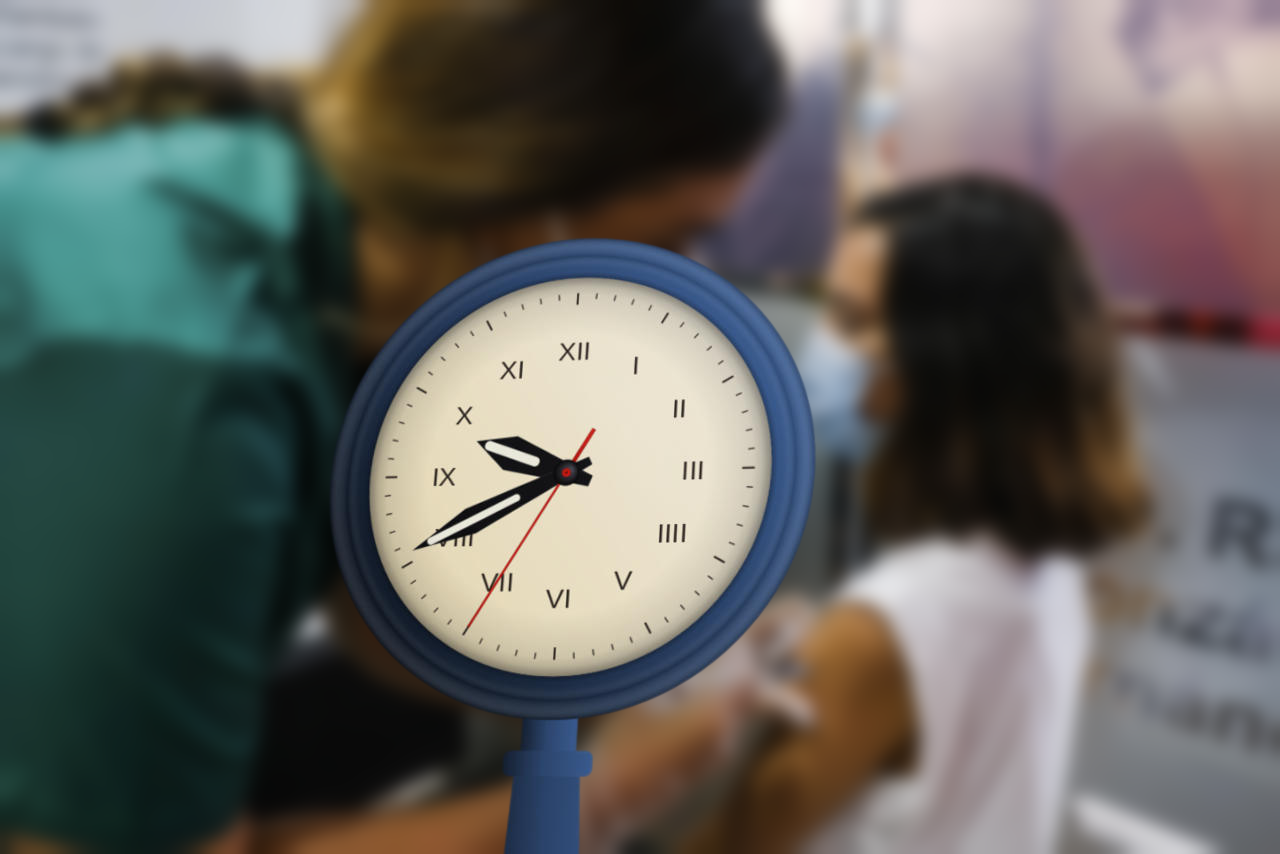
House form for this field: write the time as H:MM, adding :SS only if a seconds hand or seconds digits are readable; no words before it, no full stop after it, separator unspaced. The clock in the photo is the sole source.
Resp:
9:40:35
